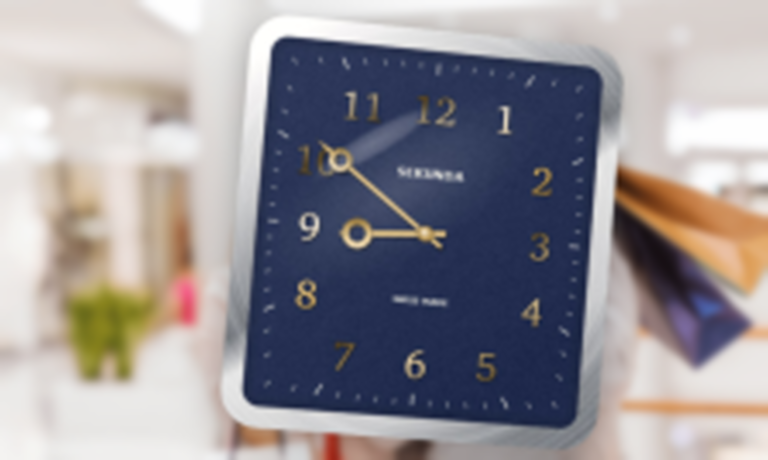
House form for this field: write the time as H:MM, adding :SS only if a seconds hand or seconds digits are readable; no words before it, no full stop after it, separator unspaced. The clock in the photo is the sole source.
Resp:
8:51
